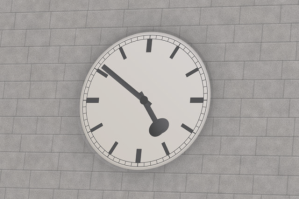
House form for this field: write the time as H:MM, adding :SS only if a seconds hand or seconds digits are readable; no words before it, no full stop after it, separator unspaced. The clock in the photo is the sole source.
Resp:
4:51
